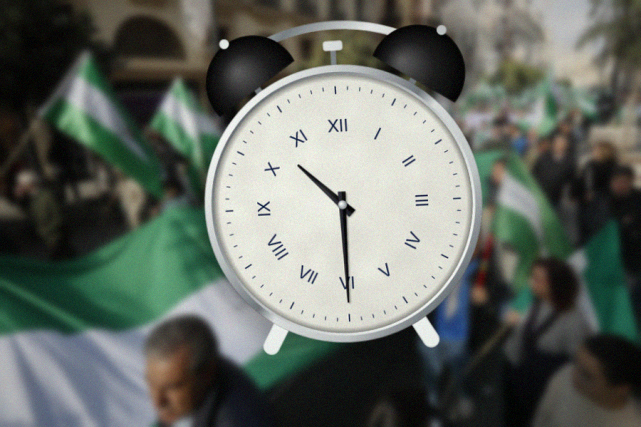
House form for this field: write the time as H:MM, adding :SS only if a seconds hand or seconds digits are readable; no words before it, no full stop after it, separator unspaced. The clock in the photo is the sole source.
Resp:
10:30
